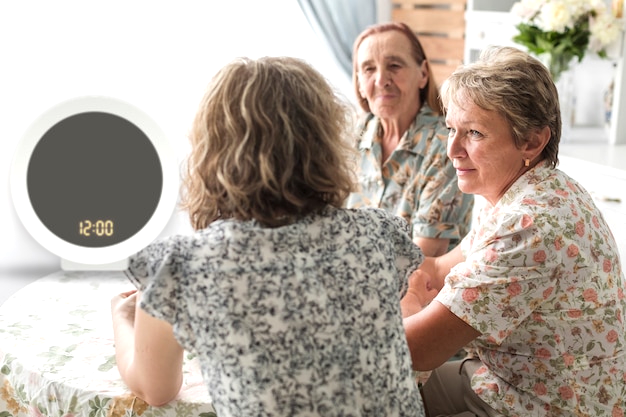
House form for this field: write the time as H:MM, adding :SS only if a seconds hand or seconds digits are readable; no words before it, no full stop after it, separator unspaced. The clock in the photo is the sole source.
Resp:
12:00
